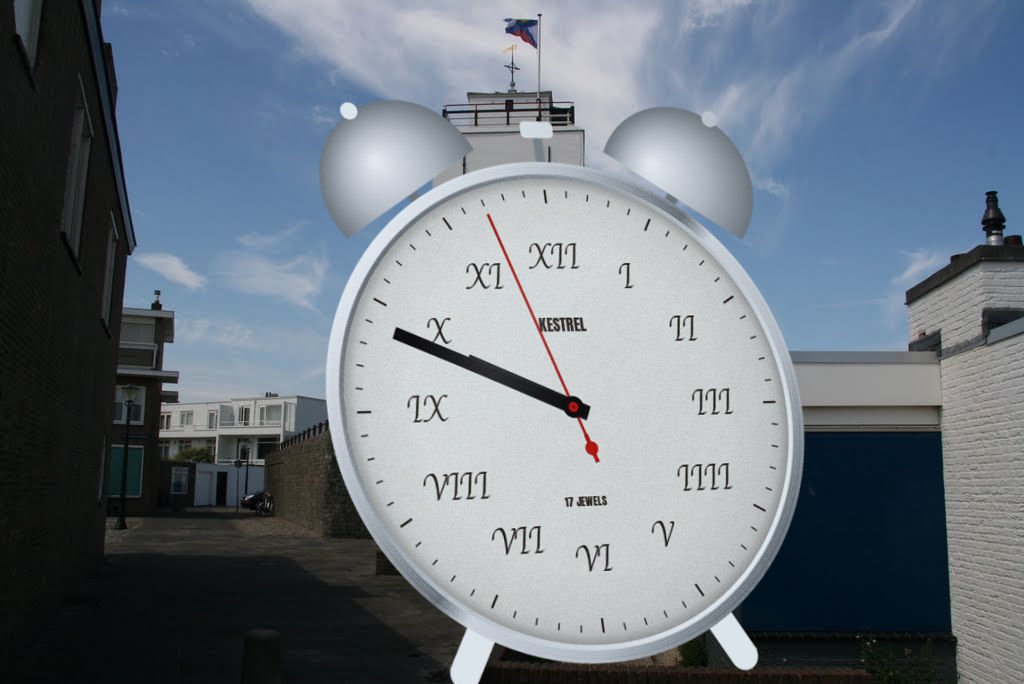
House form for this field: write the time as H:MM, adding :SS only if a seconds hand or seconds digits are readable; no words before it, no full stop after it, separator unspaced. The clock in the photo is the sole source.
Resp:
9:48:57
